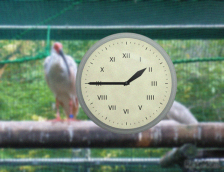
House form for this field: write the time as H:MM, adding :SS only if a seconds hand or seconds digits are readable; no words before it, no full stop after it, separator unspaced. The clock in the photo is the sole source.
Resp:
1:45
